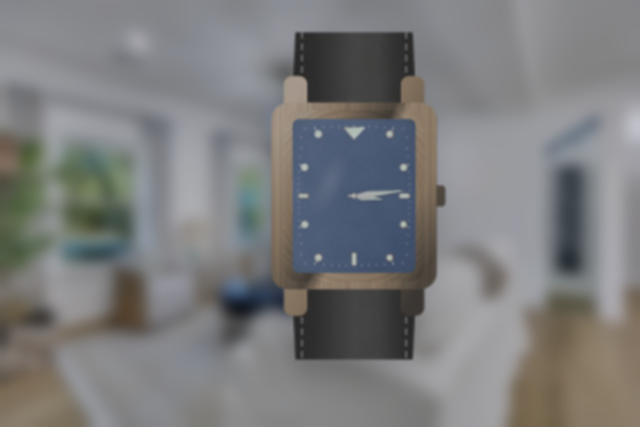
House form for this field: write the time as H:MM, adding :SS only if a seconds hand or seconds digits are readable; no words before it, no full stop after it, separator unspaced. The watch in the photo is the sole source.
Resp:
3:14
